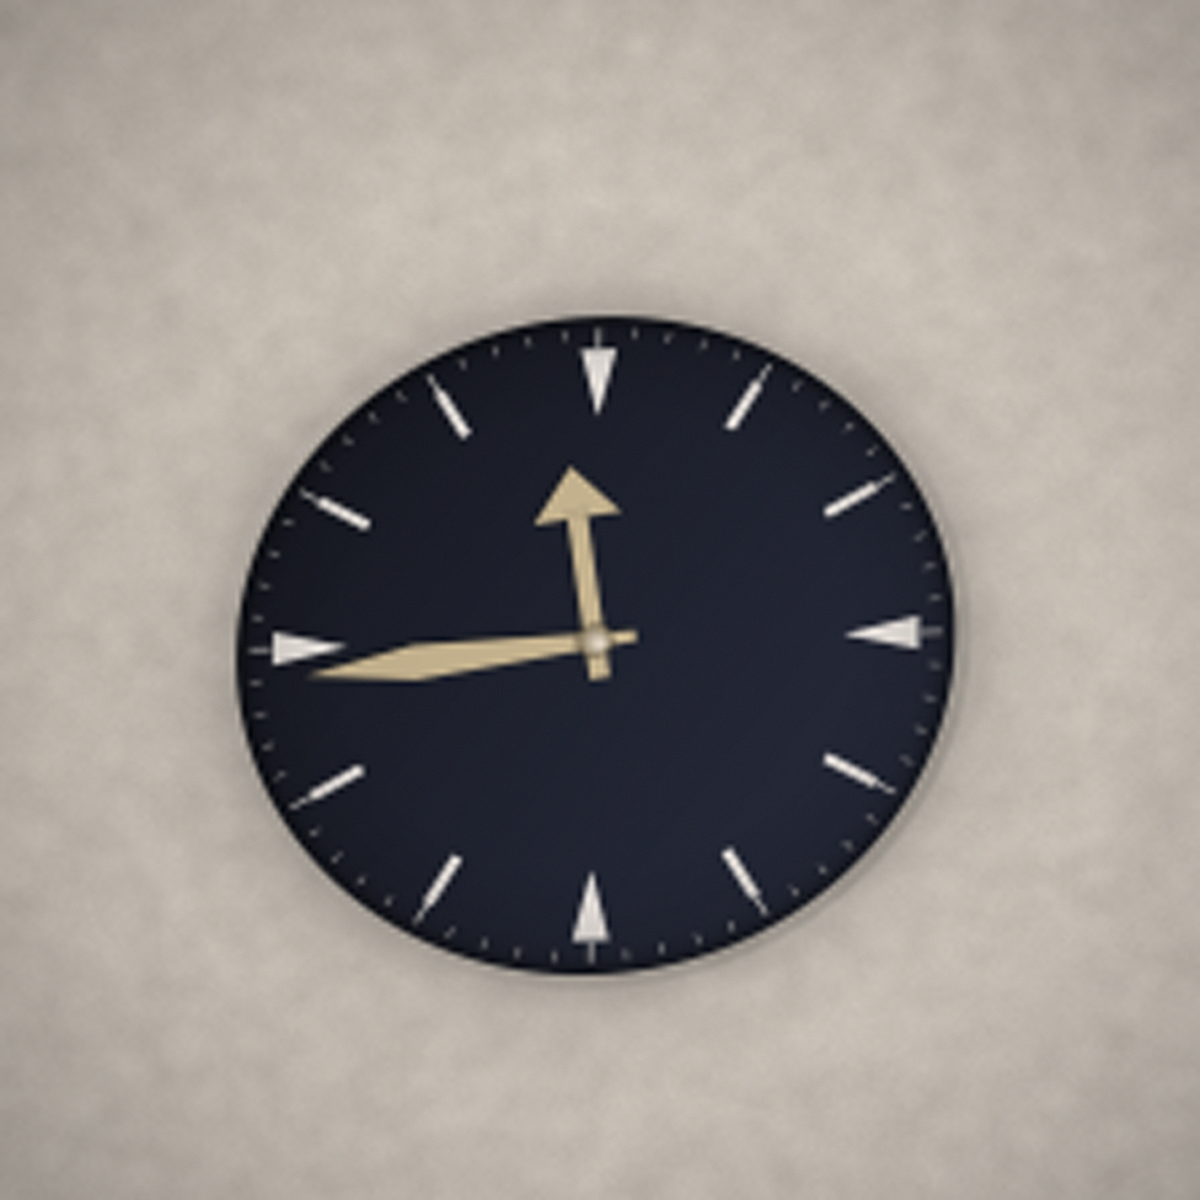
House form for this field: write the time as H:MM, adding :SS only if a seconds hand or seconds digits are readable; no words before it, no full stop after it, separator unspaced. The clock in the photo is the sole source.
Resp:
11:44
